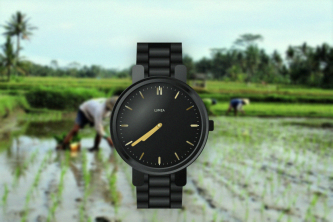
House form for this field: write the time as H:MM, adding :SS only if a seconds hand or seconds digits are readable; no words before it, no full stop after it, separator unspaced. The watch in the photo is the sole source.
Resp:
7:39
